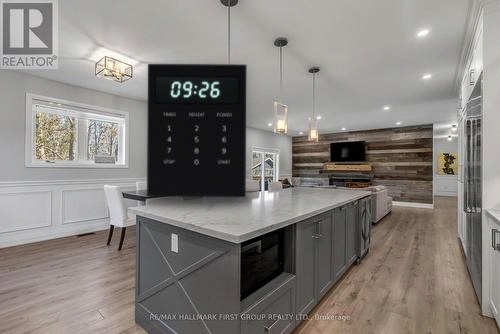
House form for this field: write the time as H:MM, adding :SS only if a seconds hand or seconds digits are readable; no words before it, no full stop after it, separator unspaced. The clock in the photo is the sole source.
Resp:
9:26
